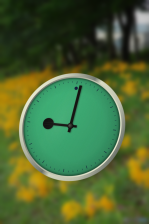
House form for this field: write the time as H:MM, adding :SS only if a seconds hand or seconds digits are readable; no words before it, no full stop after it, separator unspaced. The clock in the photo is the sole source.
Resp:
9:01
